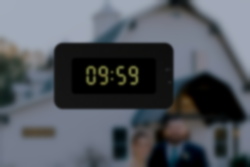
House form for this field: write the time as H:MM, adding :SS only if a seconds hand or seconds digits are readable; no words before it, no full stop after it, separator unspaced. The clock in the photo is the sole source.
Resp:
9:59
